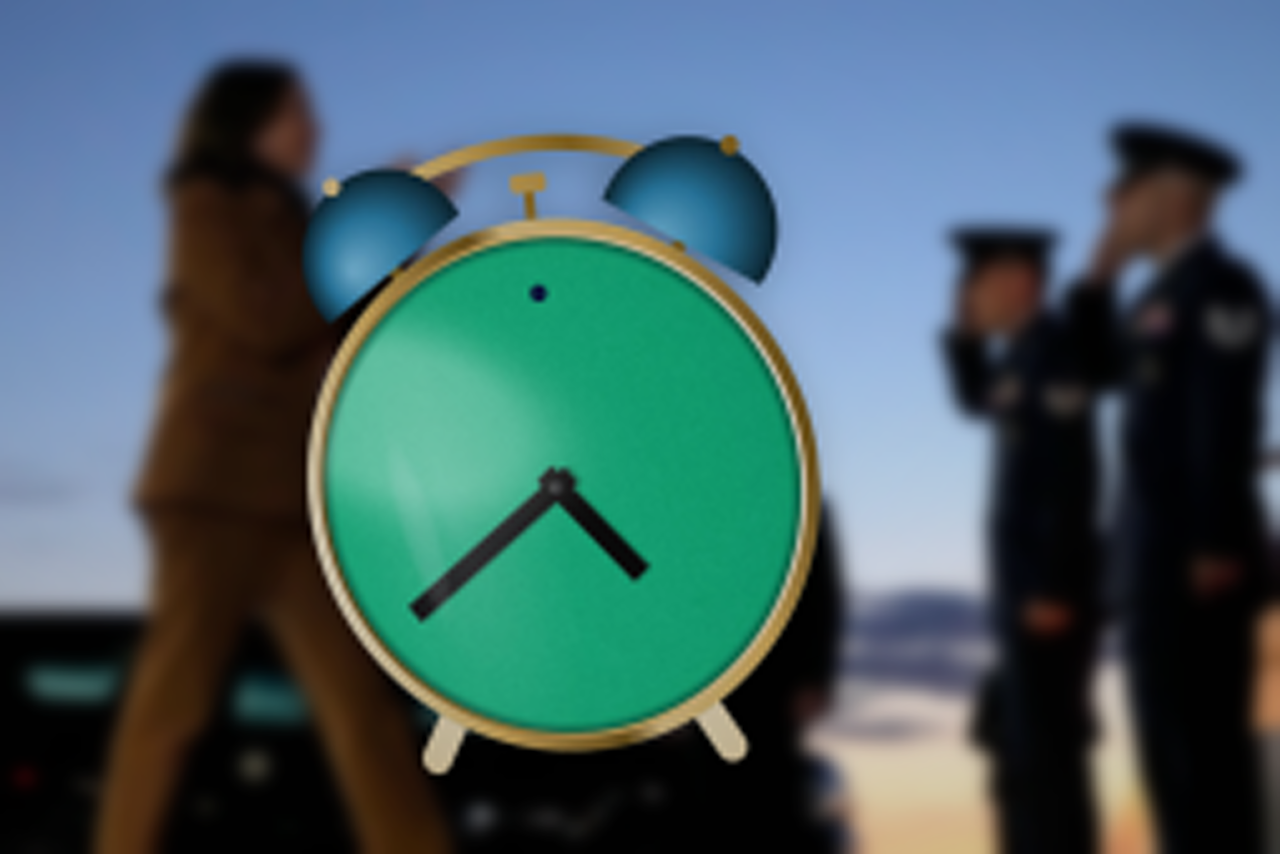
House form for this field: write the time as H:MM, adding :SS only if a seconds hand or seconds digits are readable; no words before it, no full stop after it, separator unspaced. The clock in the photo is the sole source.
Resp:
4:39
